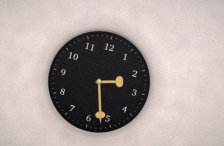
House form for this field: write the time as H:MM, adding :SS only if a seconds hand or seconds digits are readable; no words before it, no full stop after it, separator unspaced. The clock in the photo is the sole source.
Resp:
2:27
